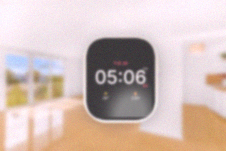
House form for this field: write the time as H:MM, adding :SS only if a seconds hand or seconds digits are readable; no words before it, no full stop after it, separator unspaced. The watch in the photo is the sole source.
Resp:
5:06
